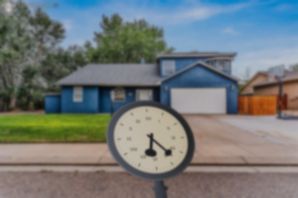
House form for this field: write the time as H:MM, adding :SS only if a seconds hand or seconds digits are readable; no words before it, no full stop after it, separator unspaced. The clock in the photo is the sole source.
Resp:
6:23
